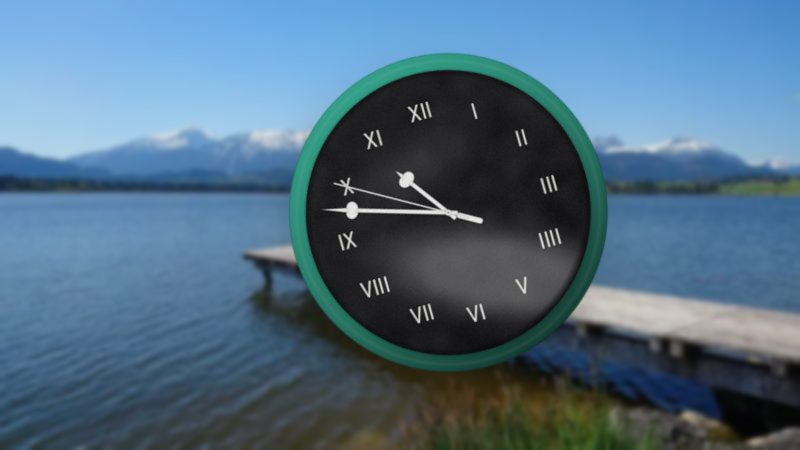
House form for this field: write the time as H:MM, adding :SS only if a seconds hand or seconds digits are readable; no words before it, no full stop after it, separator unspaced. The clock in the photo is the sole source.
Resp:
10:47:50
